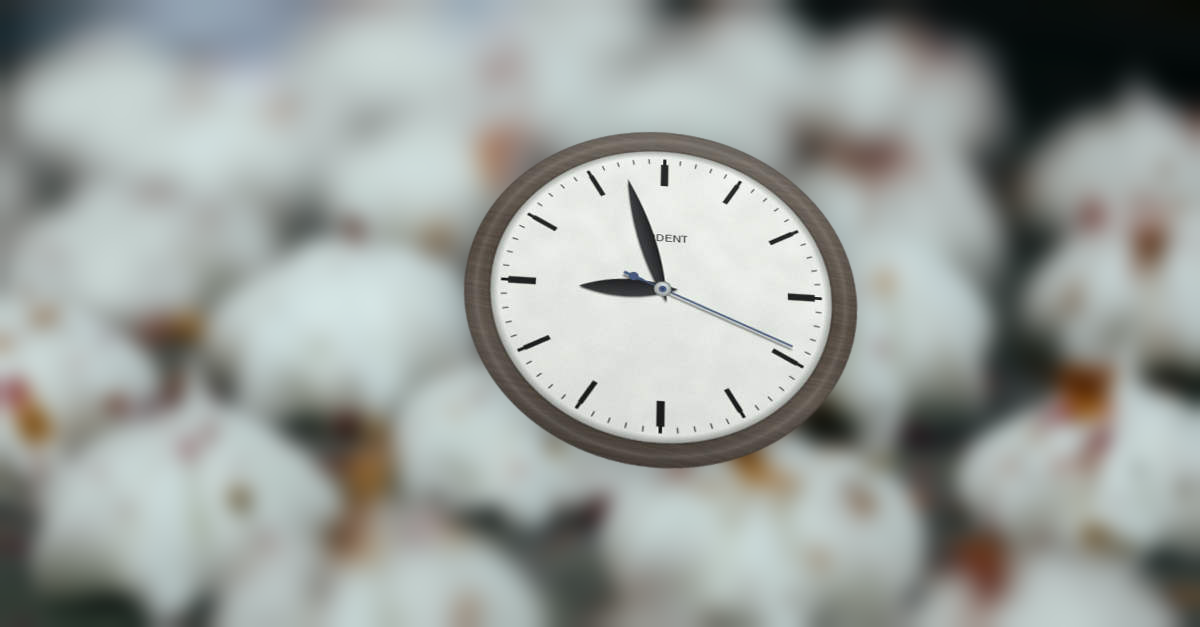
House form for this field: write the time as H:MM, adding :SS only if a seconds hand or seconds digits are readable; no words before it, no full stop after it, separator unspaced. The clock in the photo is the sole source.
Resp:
8:57:19
